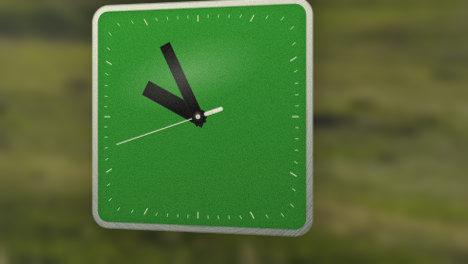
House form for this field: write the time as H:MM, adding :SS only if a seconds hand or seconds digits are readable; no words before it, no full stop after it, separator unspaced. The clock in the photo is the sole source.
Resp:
9:55:42
